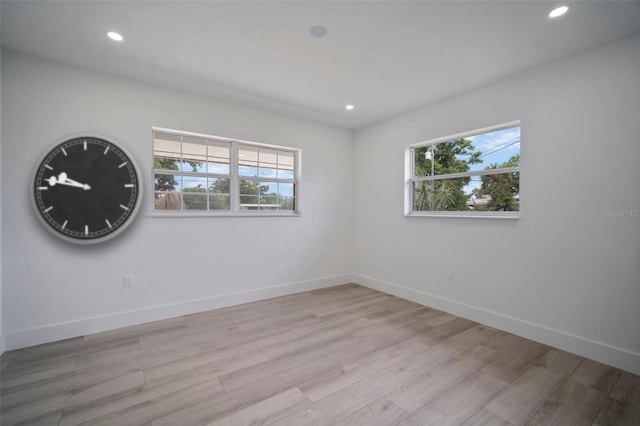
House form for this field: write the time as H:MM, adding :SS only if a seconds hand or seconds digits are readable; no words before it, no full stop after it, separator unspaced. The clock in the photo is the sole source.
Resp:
9:47
